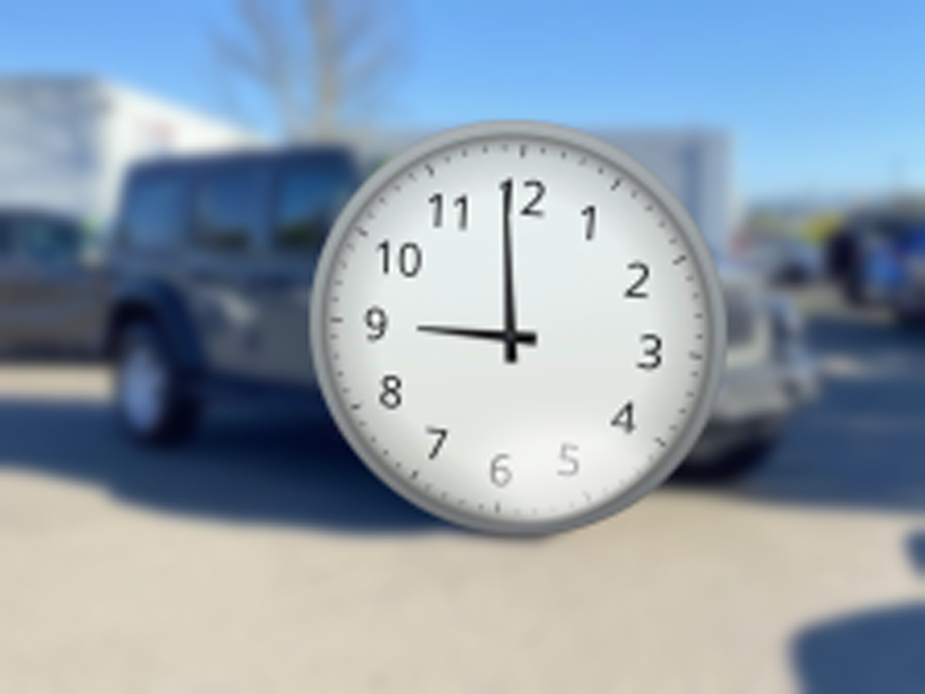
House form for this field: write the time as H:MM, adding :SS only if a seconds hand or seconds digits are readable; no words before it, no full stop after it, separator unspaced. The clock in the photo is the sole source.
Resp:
8:59
